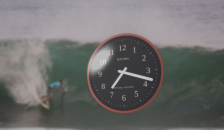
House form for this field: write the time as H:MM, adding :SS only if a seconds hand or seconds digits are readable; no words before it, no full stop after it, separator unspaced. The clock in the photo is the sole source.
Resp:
7:18
